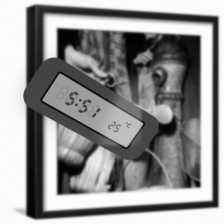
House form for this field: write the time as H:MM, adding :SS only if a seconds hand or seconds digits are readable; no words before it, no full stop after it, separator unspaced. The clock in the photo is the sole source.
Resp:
5:51
